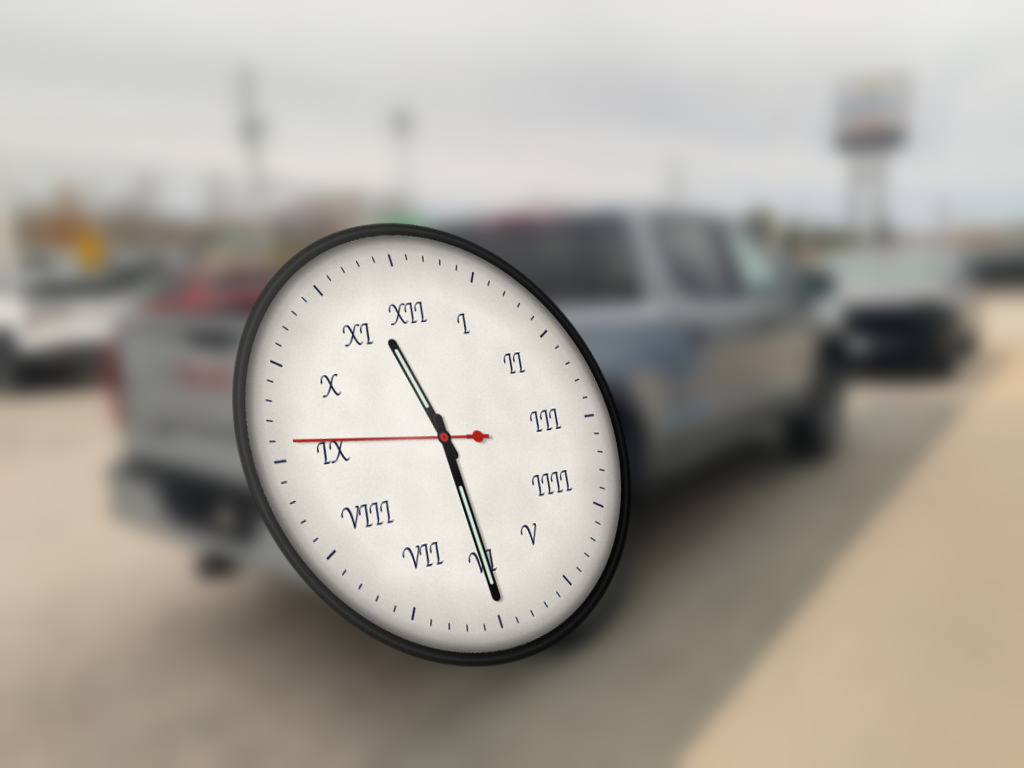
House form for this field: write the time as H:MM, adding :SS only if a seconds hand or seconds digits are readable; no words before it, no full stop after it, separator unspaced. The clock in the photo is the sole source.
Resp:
11:29:46
